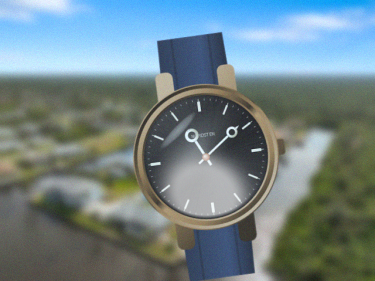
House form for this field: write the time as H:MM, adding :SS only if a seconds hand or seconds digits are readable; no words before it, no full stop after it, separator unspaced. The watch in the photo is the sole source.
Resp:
11:09
